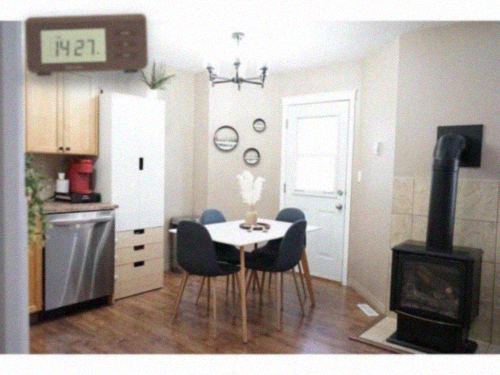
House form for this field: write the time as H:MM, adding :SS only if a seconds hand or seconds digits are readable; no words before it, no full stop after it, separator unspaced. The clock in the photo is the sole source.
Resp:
14:27
